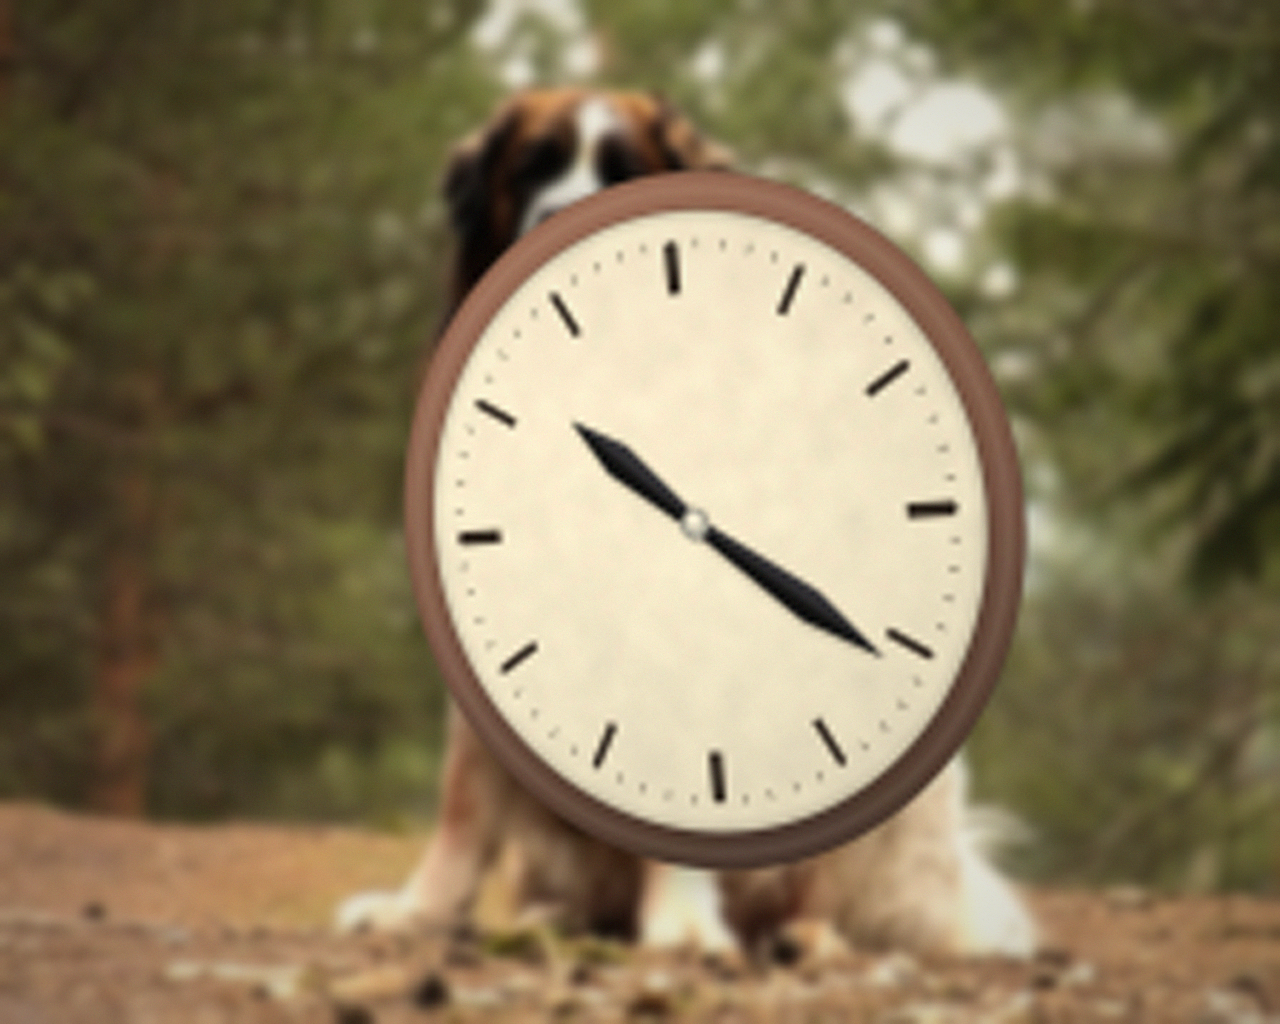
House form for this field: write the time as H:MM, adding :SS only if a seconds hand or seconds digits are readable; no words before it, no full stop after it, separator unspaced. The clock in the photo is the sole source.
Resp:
10:21
